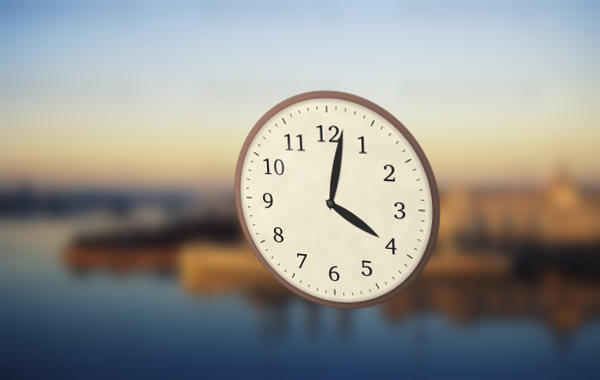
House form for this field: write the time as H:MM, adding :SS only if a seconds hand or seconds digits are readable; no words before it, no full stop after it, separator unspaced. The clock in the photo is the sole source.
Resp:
4:02
